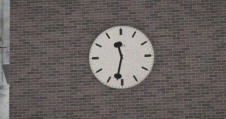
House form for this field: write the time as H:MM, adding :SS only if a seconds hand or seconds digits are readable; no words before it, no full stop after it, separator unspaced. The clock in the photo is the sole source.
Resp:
11:32
